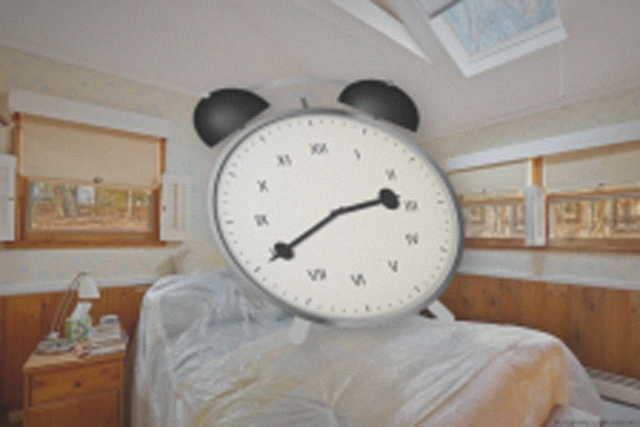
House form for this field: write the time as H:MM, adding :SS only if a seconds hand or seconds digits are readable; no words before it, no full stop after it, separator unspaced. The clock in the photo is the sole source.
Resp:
2:40
